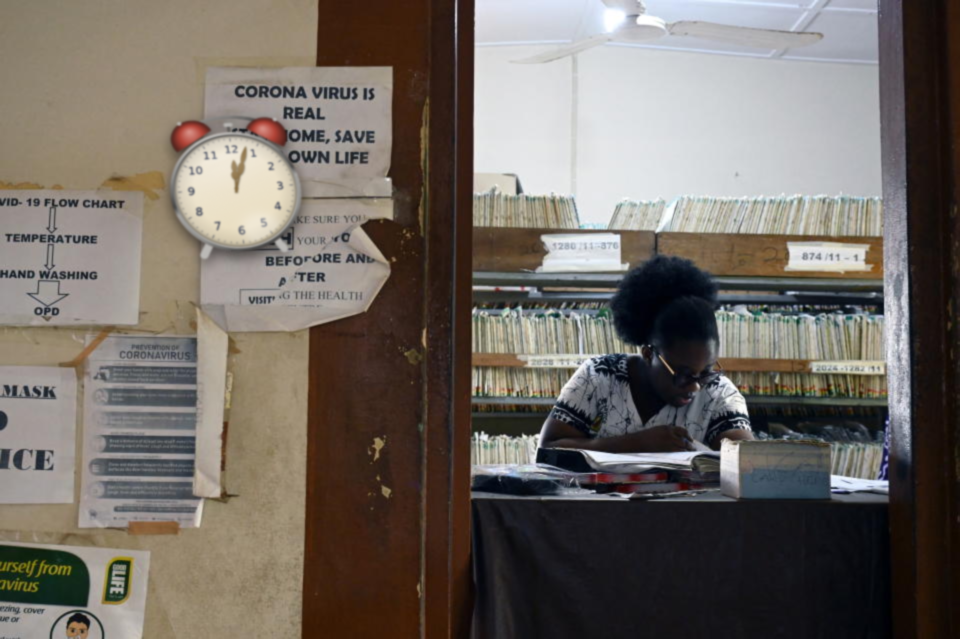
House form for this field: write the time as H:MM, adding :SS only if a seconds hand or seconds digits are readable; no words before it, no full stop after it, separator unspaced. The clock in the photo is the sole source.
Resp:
12:03
